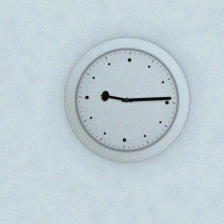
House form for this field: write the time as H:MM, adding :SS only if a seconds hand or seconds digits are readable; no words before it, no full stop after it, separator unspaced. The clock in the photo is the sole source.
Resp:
9:14
